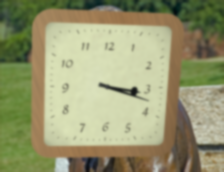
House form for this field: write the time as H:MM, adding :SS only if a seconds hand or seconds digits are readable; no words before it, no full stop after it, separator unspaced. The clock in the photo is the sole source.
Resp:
3:18
